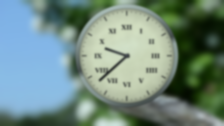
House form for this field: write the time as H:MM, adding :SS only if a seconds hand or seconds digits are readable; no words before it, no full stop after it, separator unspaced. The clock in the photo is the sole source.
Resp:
9:38
